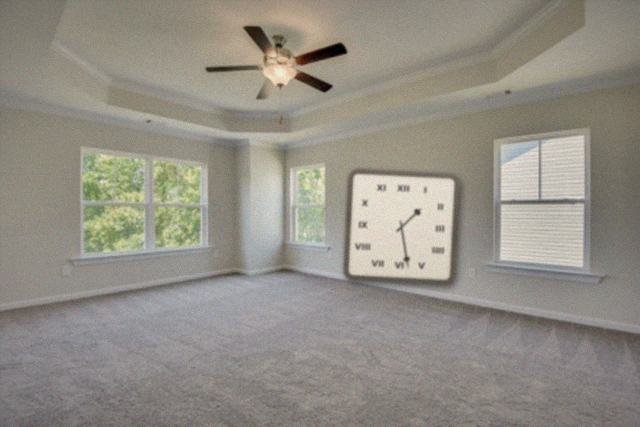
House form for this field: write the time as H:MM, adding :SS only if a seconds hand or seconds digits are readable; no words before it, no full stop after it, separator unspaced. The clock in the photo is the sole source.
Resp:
1:28
